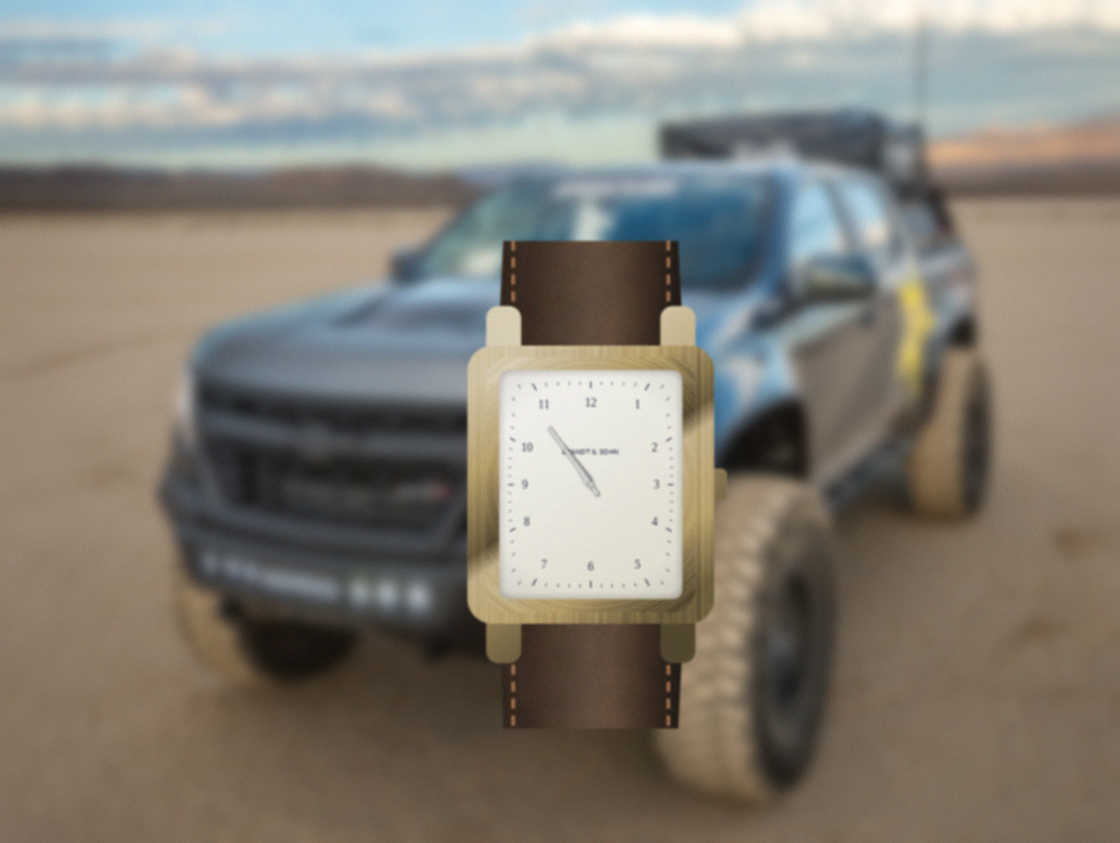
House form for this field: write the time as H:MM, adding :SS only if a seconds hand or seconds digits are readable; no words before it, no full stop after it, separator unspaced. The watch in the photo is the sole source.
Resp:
10:54
